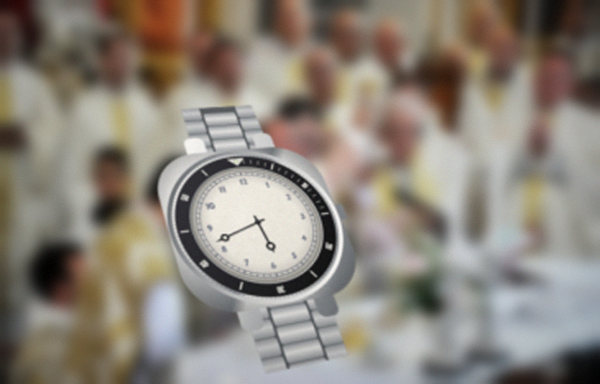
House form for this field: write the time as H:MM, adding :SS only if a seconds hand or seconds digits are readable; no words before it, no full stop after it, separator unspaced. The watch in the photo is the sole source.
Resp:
5:42
